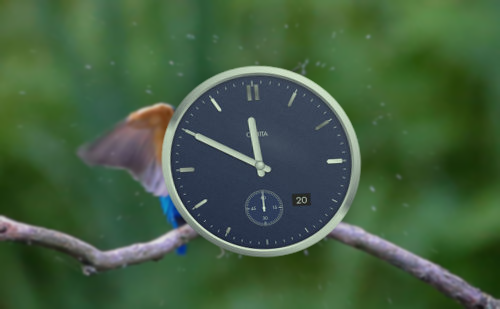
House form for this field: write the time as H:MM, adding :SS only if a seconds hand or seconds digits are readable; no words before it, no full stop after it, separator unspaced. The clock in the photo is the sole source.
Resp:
11:50
